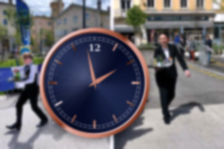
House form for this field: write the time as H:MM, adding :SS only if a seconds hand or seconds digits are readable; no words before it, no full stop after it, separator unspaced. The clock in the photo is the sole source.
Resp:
1:58
